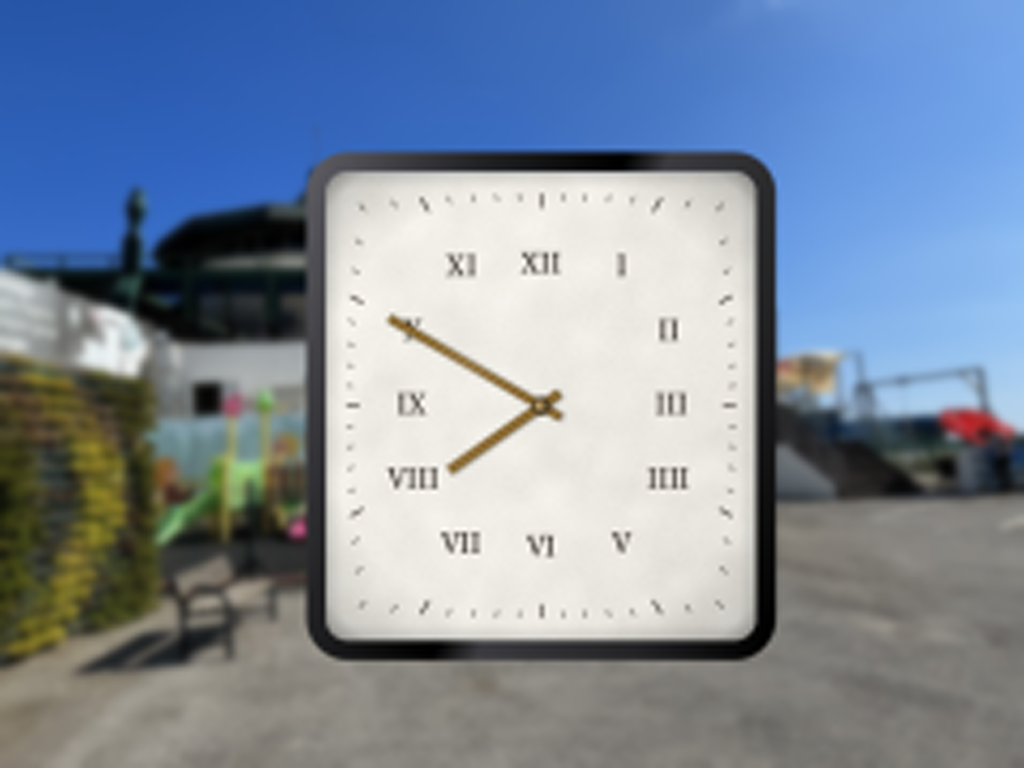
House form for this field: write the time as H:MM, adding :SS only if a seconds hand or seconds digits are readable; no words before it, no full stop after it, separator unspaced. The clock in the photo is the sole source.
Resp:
7:50
